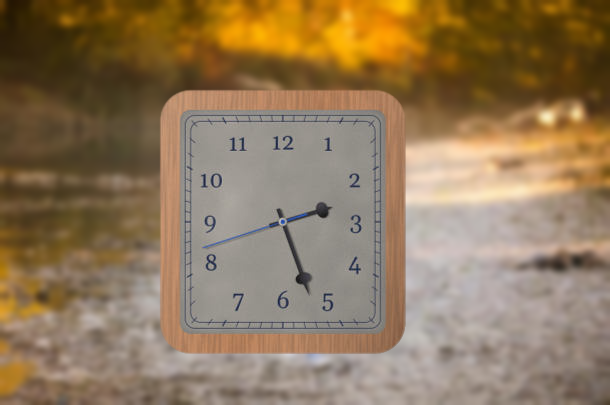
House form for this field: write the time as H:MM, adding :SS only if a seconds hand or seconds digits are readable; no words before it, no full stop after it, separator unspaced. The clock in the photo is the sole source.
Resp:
2:26:42
